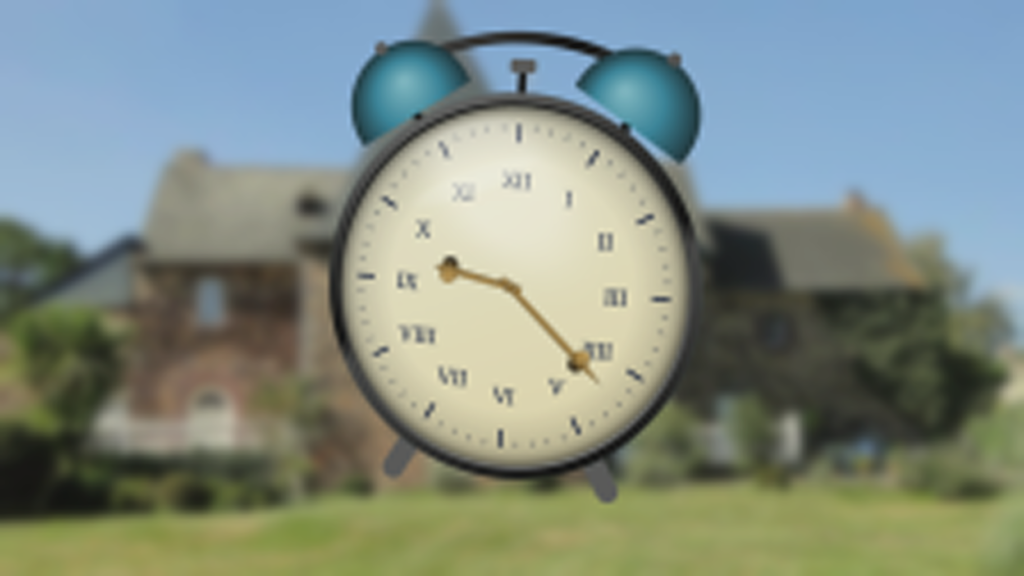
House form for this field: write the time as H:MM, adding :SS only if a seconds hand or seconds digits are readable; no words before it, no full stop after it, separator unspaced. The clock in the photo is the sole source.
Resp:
9:22
